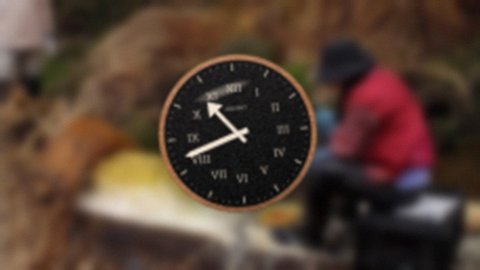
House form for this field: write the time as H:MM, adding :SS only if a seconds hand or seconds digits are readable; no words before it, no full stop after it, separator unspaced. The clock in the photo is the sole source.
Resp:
10:42
